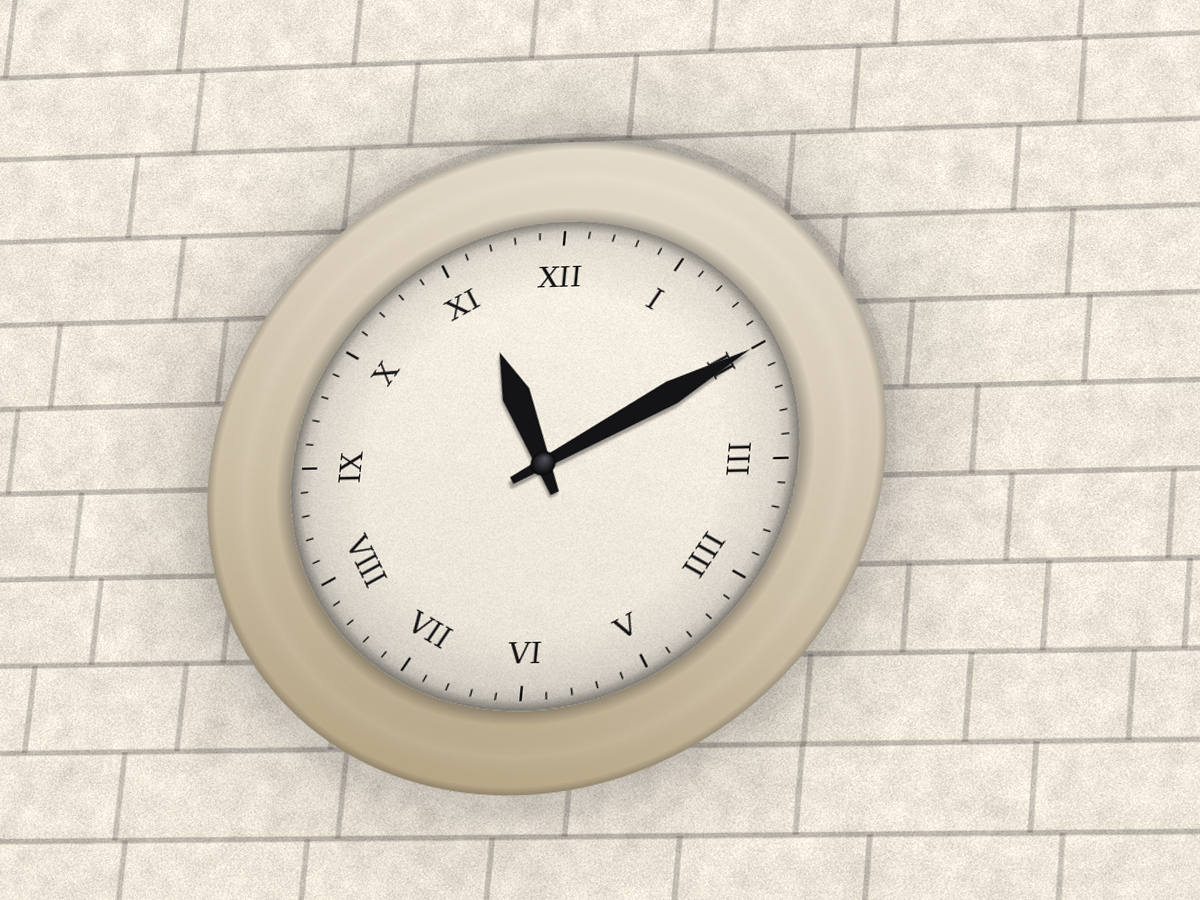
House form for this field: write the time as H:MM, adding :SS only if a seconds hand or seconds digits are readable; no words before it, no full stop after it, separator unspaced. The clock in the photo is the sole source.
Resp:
11:10
